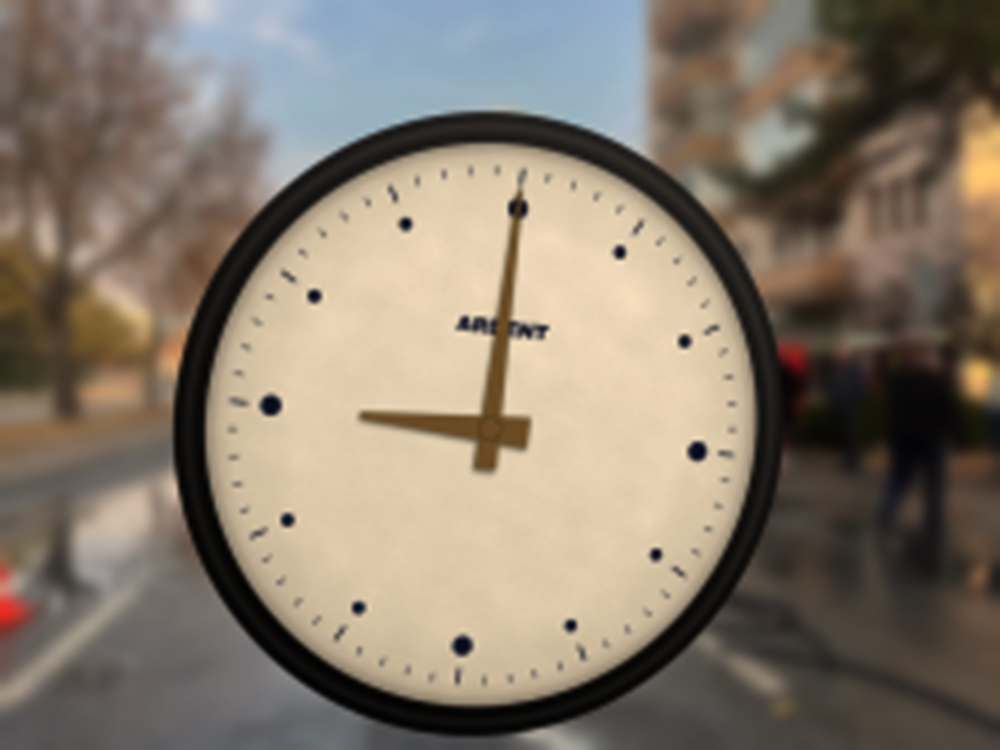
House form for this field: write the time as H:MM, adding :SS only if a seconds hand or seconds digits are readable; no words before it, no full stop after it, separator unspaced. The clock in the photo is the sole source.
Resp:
9:00
